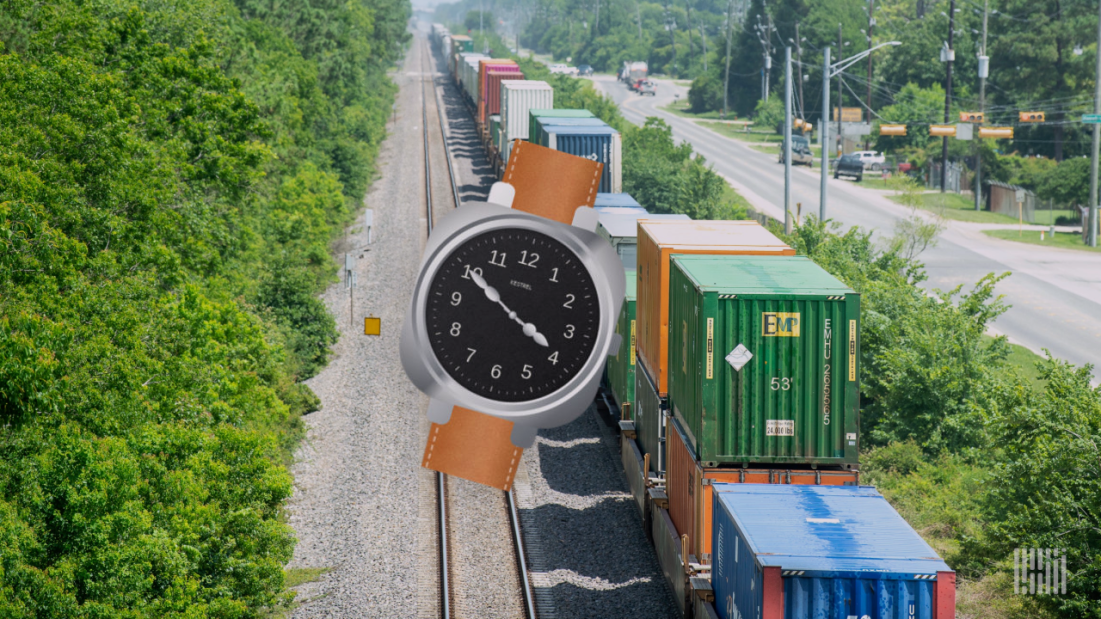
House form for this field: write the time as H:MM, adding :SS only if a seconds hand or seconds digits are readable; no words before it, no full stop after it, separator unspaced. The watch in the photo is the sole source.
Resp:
3:50
